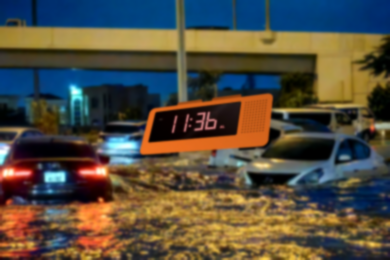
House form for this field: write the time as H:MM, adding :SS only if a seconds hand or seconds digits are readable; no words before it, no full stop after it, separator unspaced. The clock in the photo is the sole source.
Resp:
11:36
